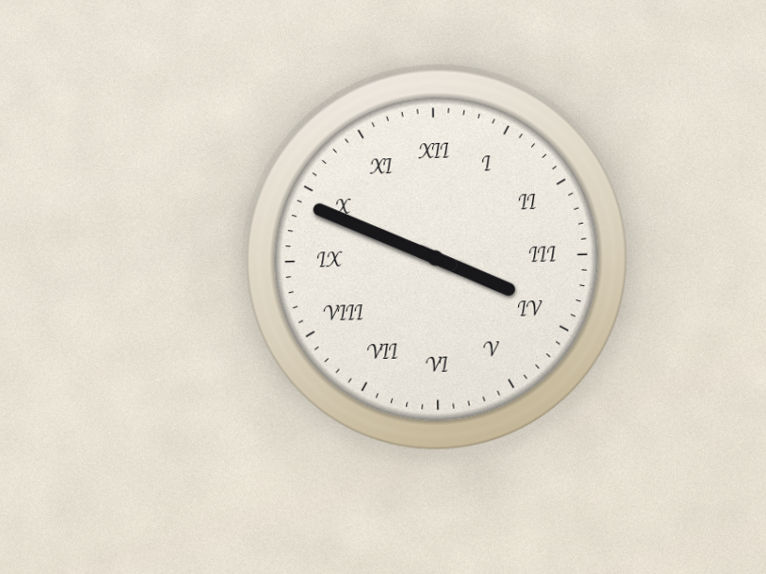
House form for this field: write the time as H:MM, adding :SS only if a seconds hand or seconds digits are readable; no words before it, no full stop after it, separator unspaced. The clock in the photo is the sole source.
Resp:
3:49
